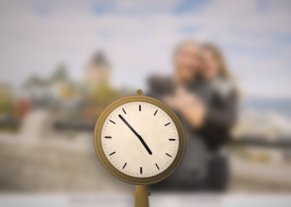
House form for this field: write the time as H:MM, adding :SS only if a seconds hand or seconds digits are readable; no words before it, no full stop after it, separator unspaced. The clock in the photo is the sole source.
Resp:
4:53
